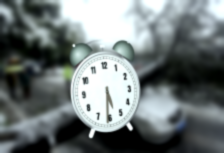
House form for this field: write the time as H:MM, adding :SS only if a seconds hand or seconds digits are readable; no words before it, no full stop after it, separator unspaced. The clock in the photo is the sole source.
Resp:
5:31
